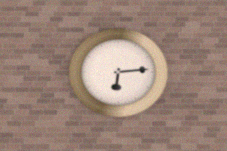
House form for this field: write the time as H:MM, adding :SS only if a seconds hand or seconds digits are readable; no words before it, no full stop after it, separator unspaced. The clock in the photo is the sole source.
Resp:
6:14
